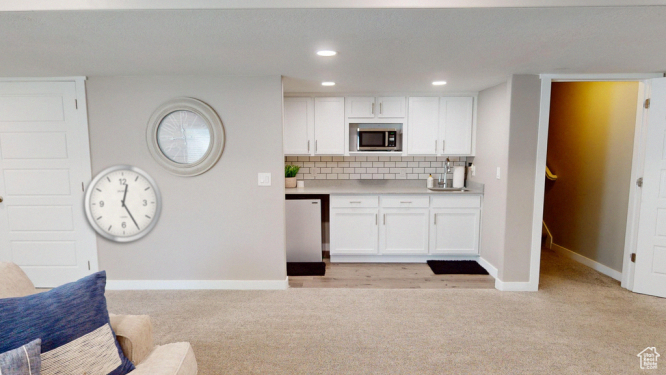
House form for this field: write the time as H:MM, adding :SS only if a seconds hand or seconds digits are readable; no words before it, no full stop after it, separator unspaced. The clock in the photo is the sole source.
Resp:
12:25
